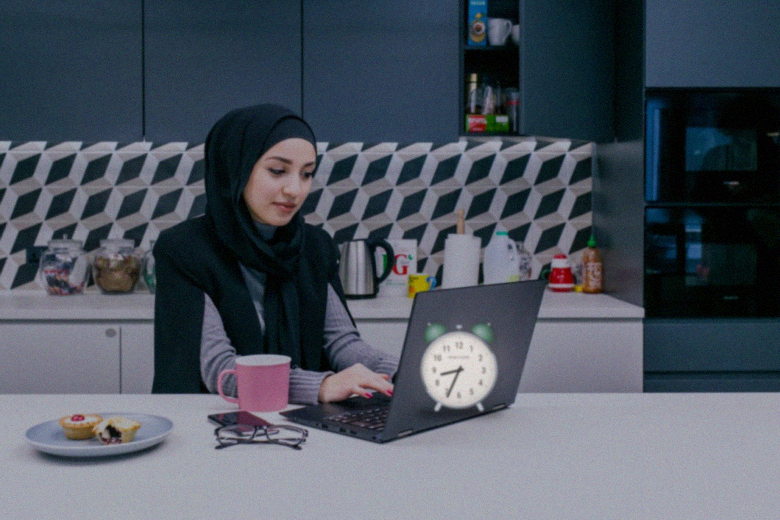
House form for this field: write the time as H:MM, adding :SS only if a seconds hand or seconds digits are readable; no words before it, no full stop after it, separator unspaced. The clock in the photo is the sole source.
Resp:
8:34
